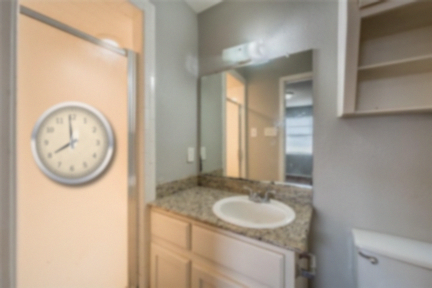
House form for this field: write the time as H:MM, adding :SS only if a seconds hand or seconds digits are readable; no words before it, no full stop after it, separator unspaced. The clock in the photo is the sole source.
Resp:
7:59
